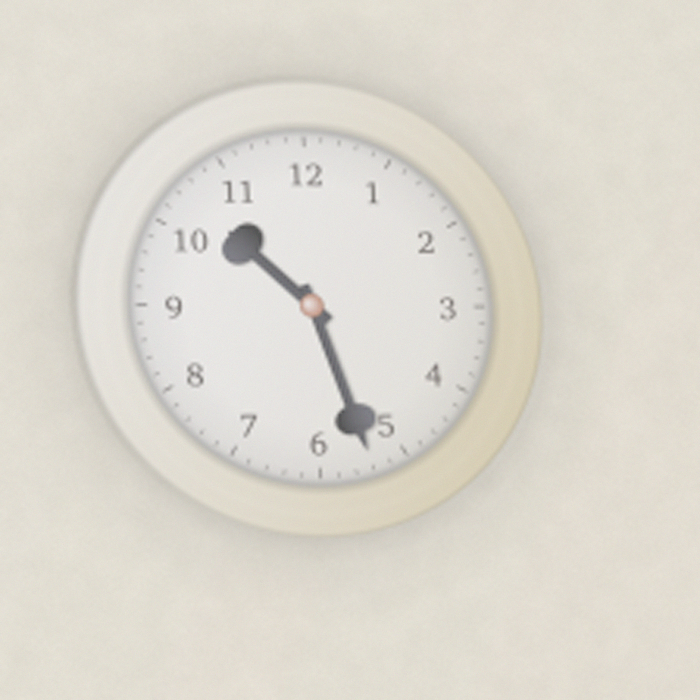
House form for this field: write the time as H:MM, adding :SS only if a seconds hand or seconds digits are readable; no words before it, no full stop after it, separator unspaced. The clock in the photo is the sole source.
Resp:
10:27
